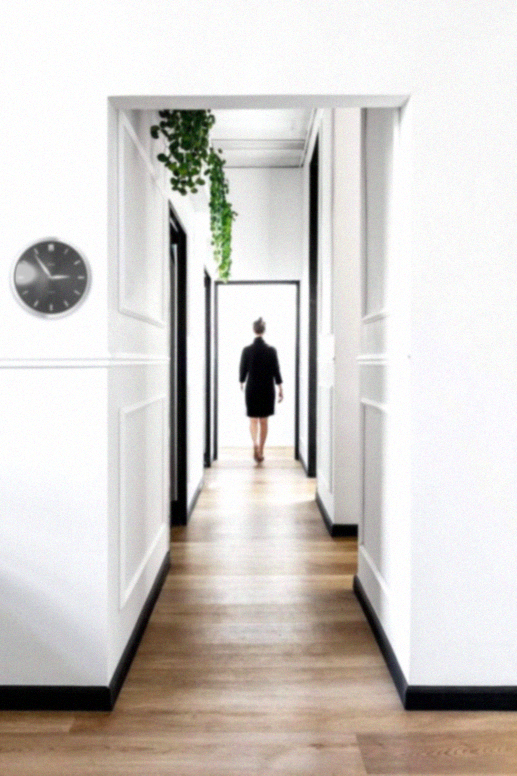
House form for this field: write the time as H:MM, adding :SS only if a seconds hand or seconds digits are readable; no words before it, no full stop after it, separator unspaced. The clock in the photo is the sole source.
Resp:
2:54
